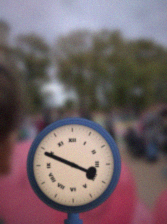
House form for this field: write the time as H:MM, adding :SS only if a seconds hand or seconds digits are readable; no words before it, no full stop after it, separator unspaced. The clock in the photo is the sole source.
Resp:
3:49
